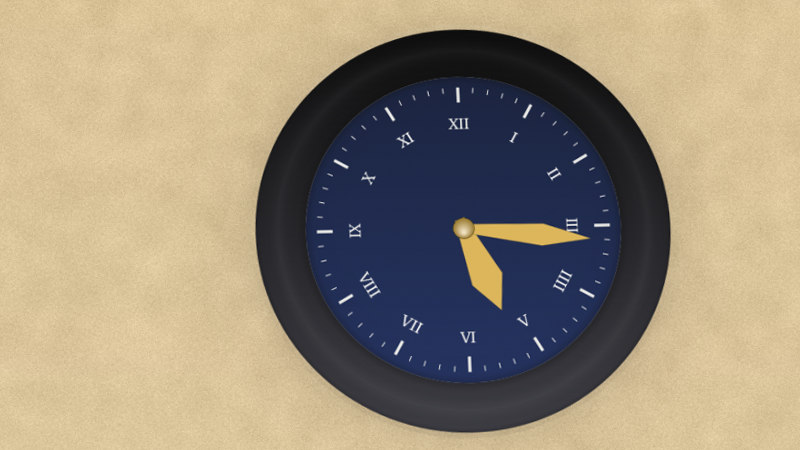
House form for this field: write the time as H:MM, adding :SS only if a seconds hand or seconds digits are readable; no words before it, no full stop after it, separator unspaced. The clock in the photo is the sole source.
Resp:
5:16
